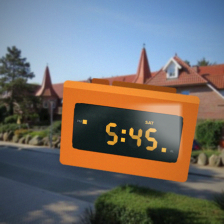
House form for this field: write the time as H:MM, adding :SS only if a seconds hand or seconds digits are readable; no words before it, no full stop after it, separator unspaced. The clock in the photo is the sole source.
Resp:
5:45
